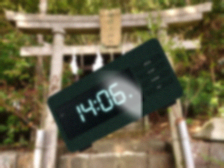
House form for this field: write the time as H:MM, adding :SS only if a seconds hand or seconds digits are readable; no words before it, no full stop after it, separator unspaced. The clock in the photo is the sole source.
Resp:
14:06
